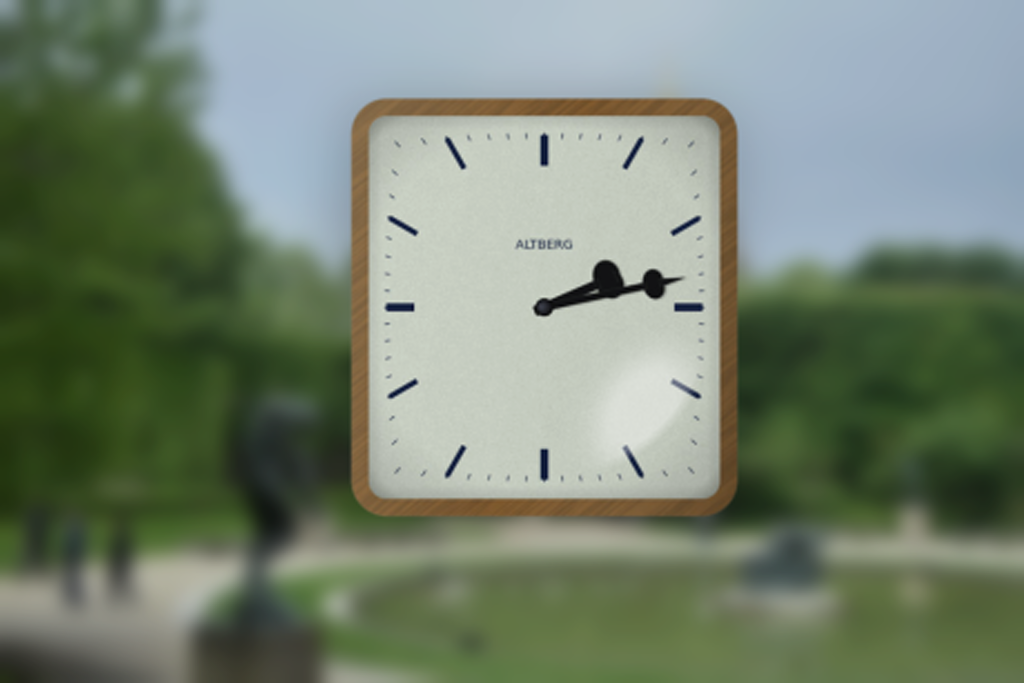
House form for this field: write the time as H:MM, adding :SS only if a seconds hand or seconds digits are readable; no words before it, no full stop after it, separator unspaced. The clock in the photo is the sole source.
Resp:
2:13
